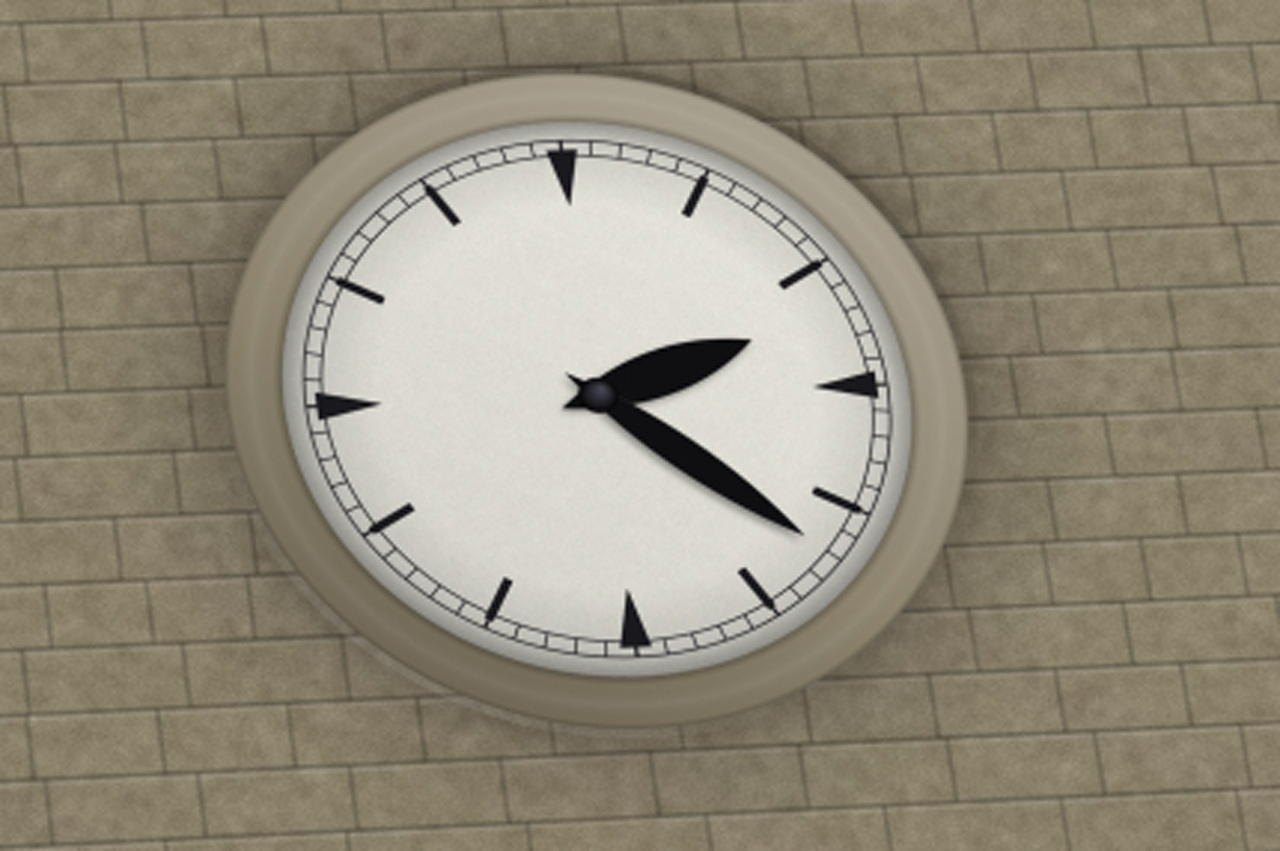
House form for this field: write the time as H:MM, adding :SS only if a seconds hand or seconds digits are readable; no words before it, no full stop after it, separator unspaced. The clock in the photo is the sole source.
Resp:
2:22
